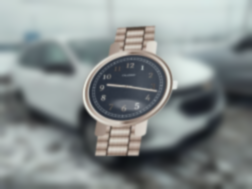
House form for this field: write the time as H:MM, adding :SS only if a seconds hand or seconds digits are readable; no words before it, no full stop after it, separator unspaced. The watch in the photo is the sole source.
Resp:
9:17
